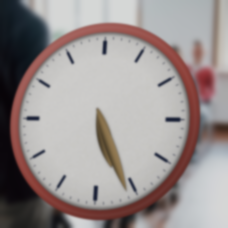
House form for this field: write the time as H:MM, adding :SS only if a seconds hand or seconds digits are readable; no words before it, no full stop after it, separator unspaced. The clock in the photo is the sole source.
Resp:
5:26
